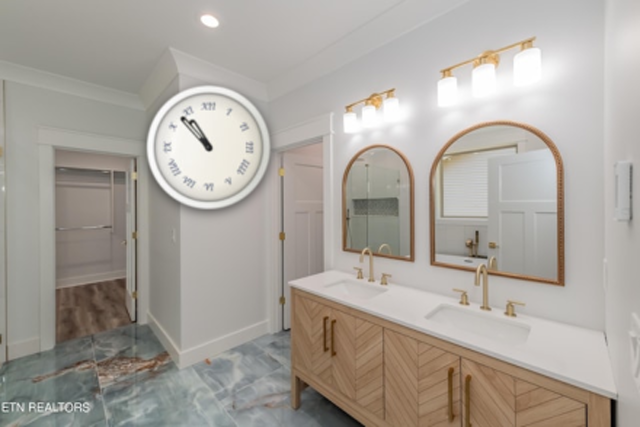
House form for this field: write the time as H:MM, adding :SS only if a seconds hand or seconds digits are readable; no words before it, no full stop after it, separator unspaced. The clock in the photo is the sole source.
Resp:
10:53
